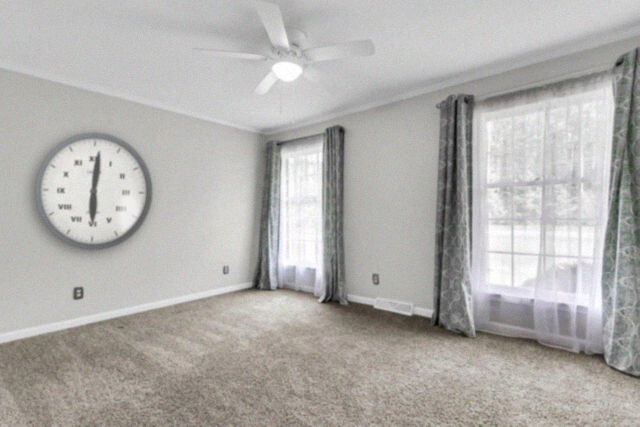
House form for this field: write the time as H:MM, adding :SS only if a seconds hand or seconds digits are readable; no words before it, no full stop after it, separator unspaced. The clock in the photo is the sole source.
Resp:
6:01
